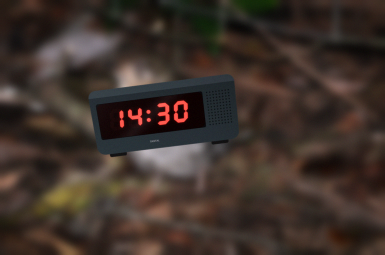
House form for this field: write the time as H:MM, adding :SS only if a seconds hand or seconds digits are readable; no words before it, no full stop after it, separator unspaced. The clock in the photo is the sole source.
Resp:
14:30
